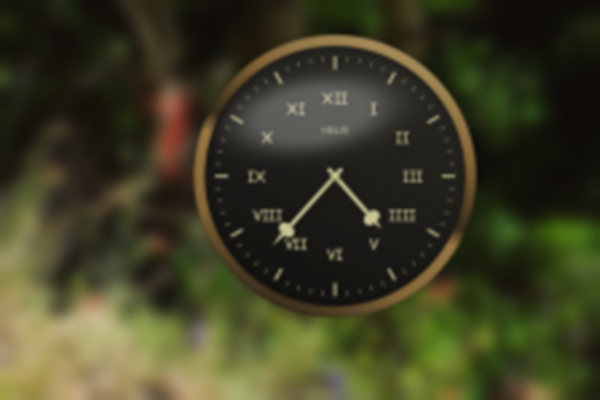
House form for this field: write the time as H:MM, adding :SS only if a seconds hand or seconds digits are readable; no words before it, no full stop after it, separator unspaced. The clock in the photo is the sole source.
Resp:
4:37
